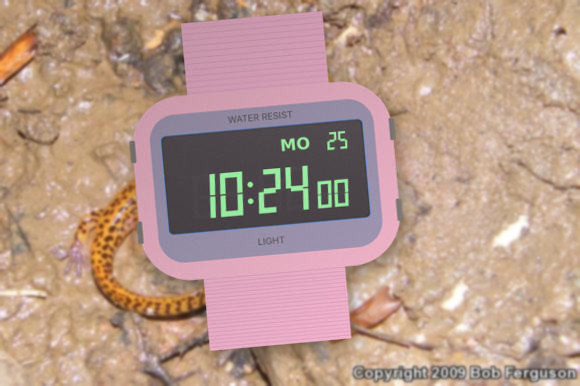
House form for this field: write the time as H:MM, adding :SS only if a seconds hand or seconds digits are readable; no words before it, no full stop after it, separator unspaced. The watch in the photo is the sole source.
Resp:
10:24:00
